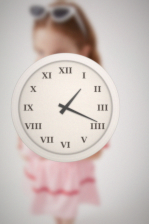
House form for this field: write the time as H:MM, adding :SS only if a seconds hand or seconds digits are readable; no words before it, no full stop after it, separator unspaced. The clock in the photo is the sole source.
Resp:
1:19
